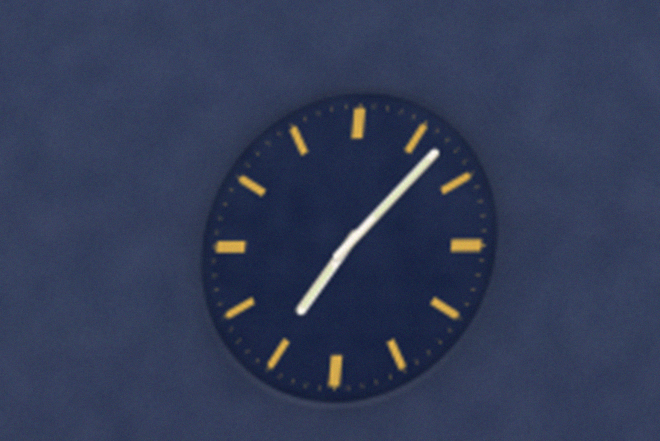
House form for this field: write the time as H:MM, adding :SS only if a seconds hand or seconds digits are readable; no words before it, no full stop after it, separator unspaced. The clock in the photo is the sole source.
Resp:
7:07
